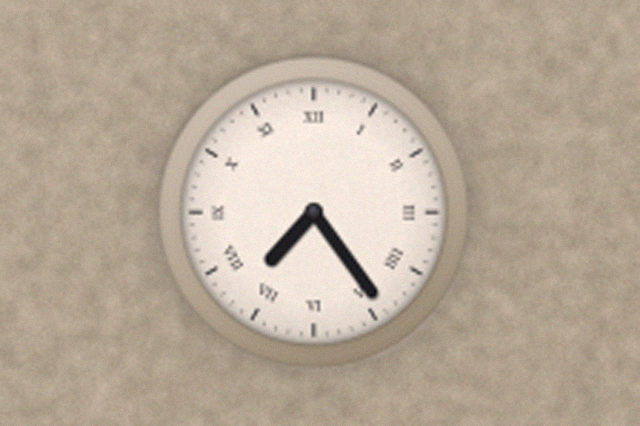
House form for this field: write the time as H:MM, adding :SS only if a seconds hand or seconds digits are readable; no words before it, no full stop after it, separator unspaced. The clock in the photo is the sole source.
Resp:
7:24
